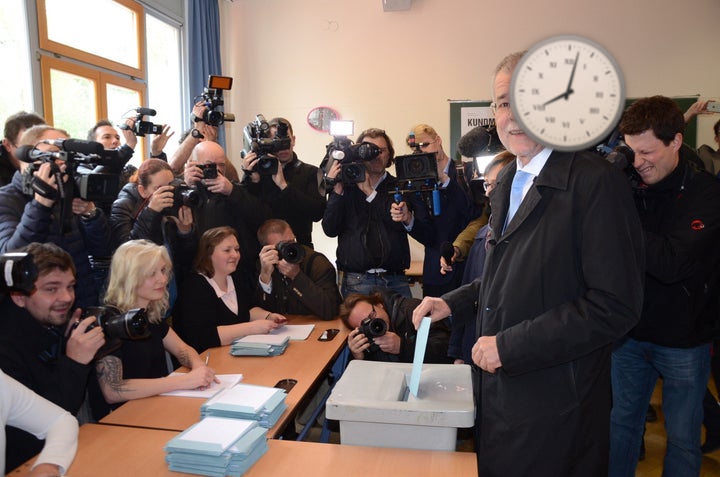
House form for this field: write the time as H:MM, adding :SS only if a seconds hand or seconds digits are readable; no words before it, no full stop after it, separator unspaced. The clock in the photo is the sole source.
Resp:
8:02
